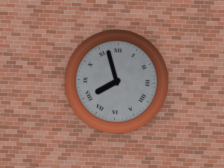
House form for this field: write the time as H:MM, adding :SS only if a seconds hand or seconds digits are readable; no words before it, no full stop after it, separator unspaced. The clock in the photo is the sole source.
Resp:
7:57
